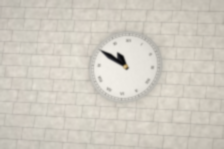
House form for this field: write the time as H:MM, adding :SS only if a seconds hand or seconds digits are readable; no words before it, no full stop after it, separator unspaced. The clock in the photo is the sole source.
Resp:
10:50
